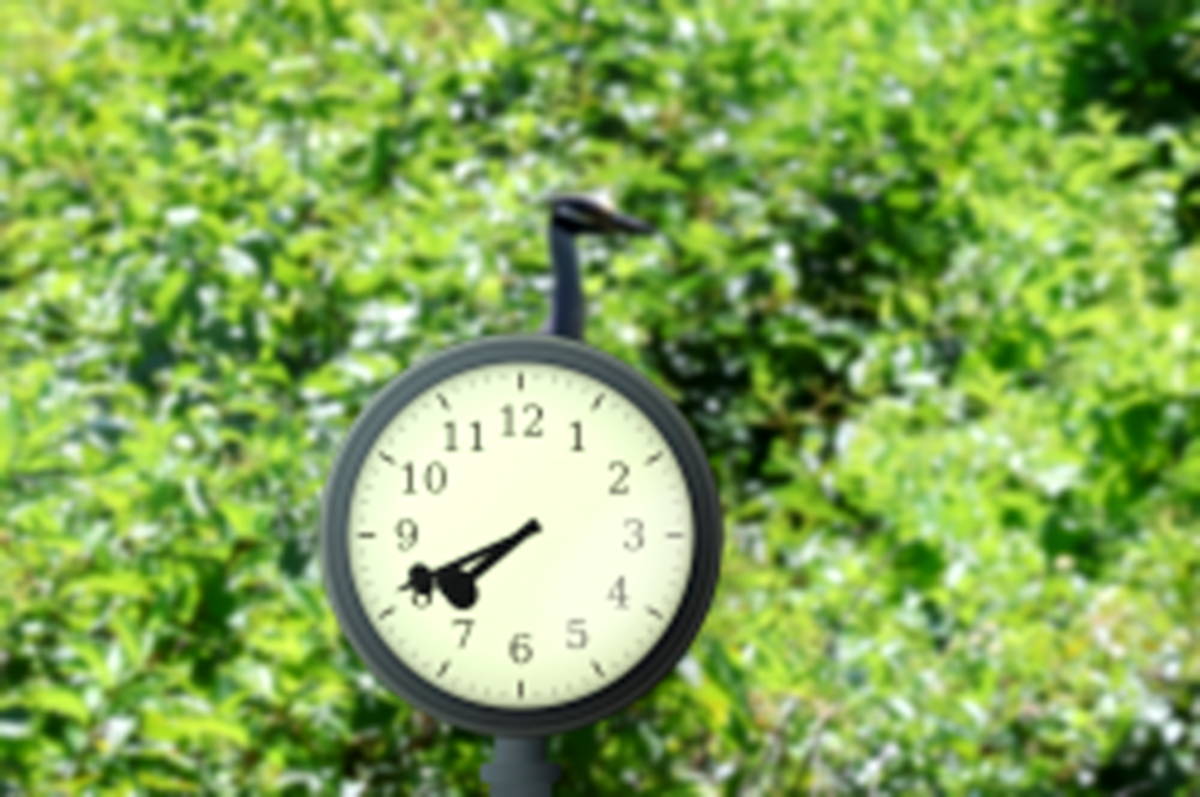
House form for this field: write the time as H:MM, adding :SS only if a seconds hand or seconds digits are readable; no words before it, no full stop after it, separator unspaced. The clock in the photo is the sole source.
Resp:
7:41
